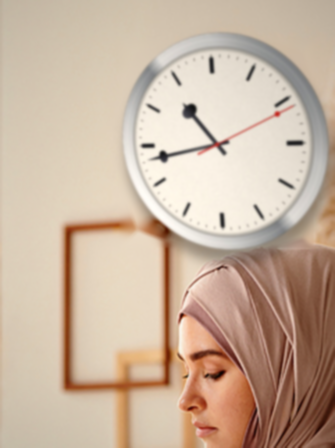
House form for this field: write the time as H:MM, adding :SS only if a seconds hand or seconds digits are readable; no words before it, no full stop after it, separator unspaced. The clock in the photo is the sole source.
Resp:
10:43:11
